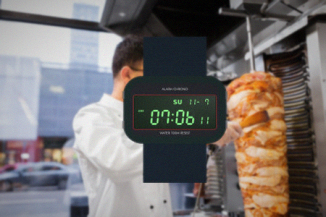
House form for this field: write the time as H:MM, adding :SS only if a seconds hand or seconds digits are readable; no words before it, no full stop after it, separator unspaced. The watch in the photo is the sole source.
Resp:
7:06:11
